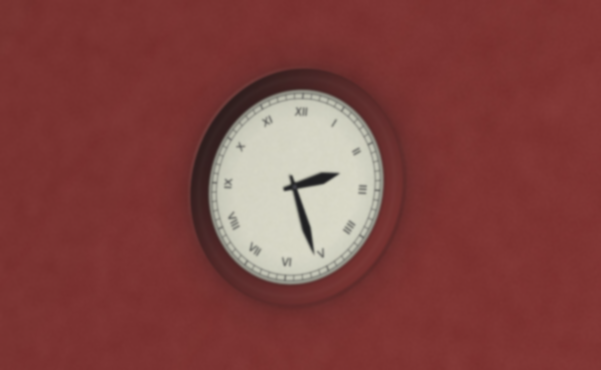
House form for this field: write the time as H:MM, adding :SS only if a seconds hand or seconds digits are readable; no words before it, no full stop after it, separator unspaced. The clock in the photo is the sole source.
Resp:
2:26
